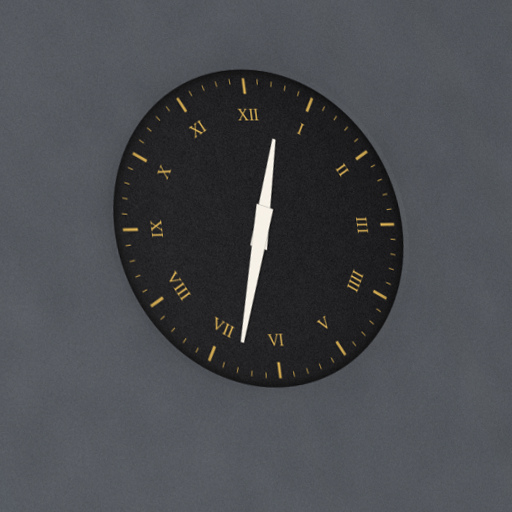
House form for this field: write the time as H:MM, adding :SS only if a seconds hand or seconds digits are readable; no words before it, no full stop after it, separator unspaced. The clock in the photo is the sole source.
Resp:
12:33
